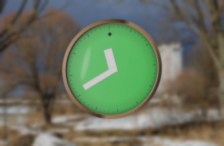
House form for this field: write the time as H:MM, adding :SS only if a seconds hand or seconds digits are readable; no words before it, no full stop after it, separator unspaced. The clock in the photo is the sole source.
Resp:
11:41
